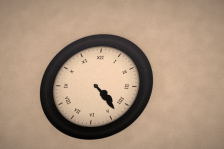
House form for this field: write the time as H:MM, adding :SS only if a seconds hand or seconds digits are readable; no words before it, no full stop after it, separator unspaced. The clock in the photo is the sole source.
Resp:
4:23
